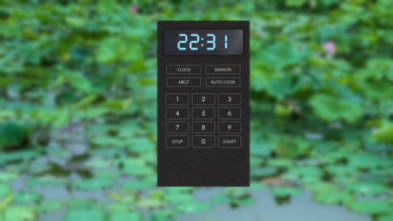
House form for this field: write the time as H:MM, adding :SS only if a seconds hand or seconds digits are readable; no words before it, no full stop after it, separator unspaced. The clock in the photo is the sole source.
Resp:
22:31
